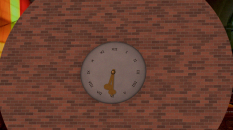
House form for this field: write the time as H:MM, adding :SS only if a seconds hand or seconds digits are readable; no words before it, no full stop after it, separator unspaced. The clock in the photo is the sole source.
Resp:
6:30
